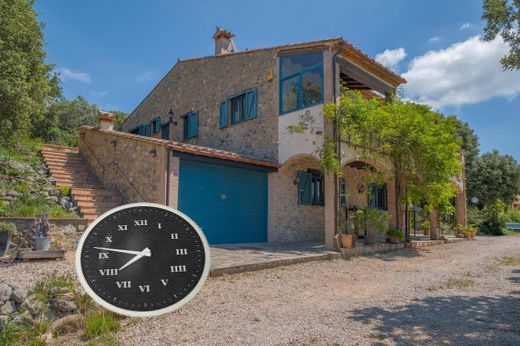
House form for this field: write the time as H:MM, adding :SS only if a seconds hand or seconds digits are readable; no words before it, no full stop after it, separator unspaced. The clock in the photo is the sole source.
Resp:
7:47
